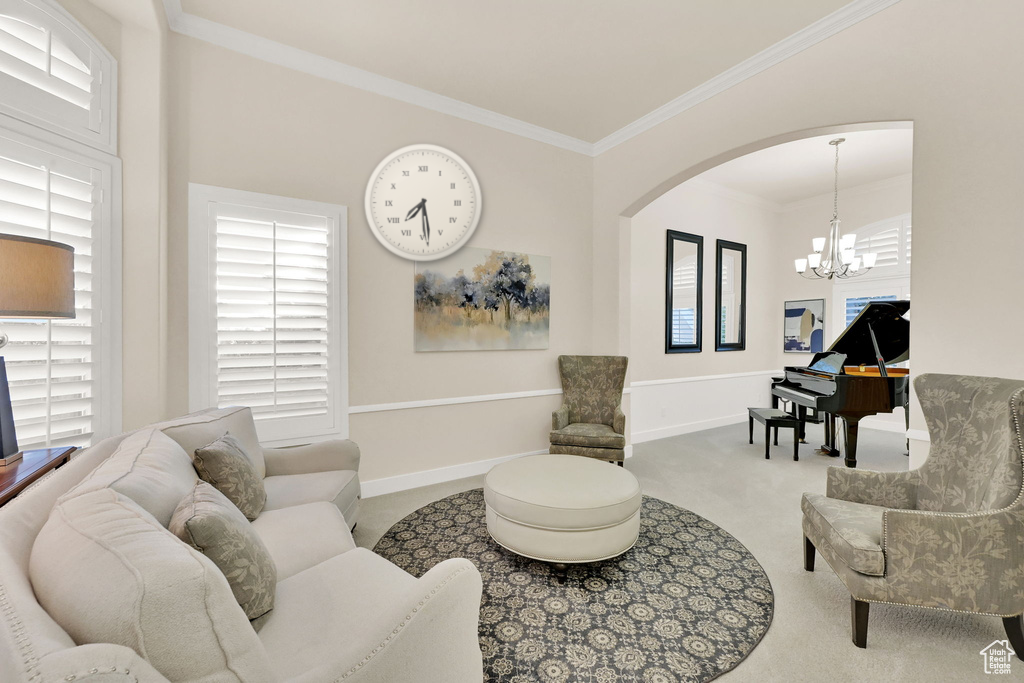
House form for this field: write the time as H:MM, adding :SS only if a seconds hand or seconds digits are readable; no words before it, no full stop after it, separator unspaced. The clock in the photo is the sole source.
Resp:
7:29
